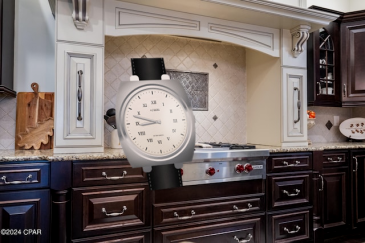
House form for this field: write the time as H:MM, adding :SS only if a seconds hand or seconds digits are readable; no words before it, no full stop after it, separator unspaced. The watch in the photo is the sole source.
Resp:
8:48
